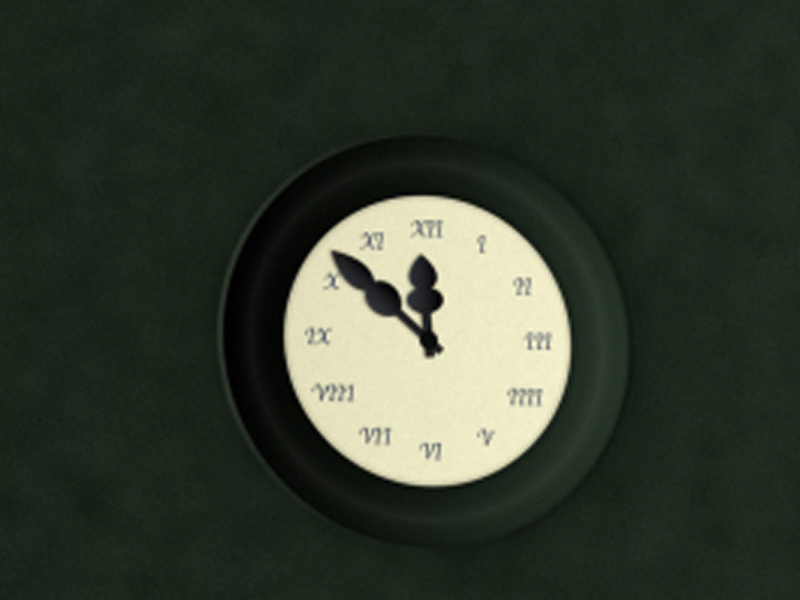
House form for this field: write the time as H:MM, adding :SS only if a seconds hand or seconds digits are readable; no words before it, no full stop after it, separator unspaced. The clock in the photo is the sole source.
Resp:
11:52
